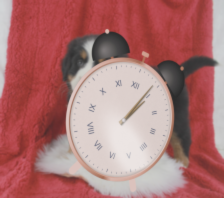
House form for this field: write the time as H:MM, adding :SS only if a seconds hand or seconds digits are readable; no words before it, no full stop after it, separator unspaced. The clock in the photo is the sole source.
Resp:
1:04
